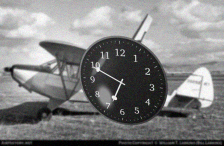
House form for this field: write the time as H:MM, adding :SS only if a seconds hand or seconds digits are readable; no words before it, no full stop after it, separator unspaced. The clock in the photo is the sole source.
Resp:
6:49
